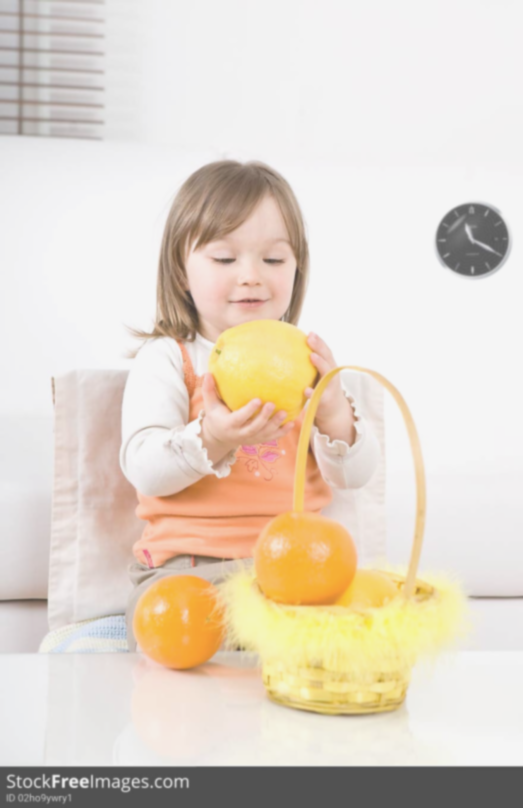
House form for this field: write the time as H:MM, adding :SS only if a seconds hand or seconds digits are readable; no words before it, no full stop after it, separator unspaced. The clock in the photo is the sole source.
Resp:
11:20
